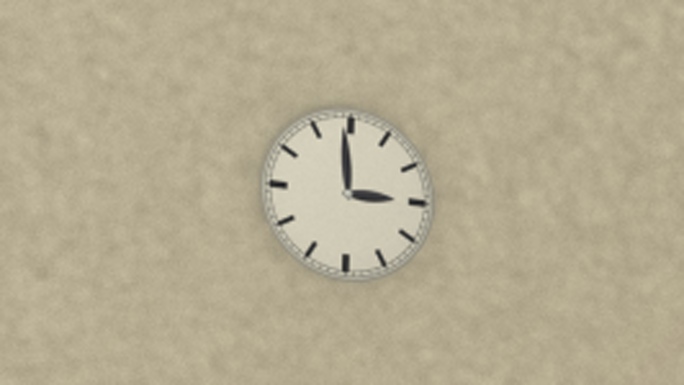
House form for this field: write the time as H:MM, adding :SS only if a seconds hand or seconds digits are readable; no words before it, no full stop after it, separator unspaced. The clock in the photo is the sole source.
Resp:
2:59
